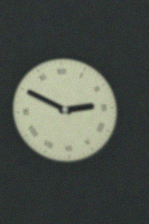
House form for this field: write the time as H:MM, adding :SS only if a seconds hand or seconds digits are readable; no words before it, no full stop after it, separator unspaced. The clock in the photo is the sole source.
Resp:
2:50
